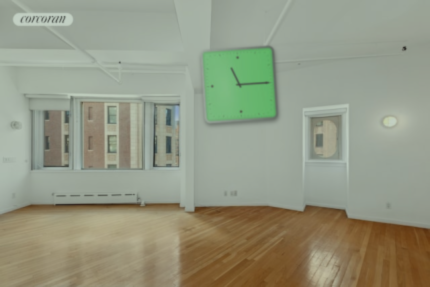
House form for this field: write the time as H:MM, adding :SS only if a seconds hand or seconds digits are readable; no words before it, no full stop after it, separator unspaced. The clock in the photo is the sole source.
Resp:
11:15
